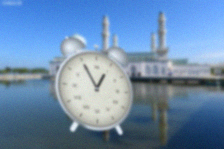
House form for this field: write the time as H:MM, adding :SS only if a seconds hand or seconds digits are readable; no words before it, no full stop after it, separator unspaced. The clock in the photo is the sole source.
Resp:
12:55
